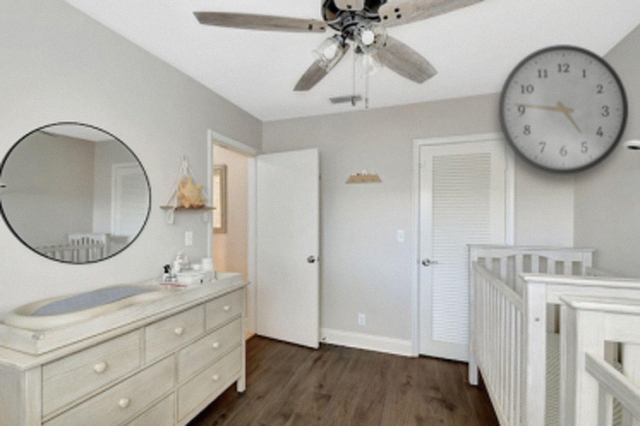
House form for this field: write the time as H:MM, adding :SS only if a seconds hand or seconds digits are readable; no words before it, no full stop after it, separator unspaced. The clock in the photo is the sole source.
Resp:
4:46
